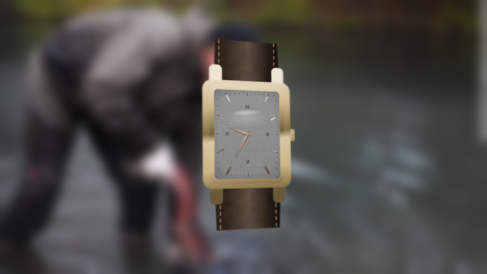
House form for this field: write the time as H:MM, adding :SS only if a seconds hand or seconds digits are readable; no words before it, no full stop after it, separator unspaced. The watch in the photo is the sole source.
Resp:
9:35
